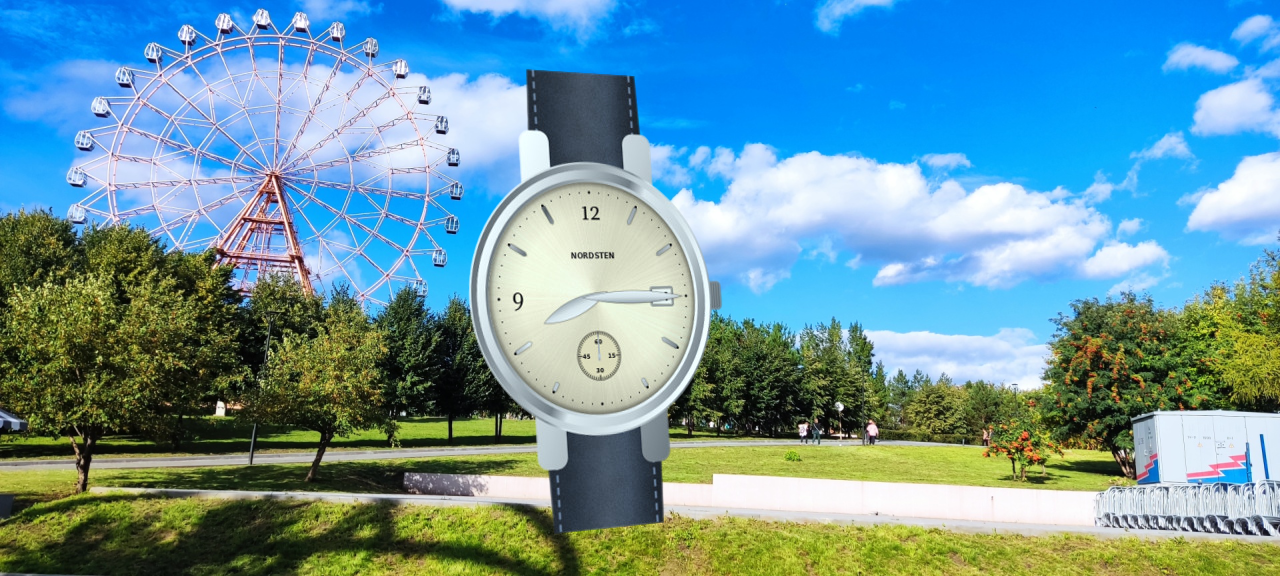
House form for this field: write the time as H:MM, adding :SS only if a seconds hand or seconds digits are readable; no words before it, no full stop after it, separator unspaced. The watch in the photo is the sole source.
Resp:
8:15
